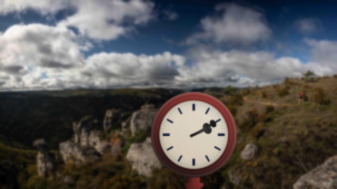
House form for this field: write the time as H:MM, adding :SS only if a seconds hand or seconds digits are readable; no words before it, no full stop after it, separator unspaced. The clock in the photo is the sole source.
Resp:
2:10
